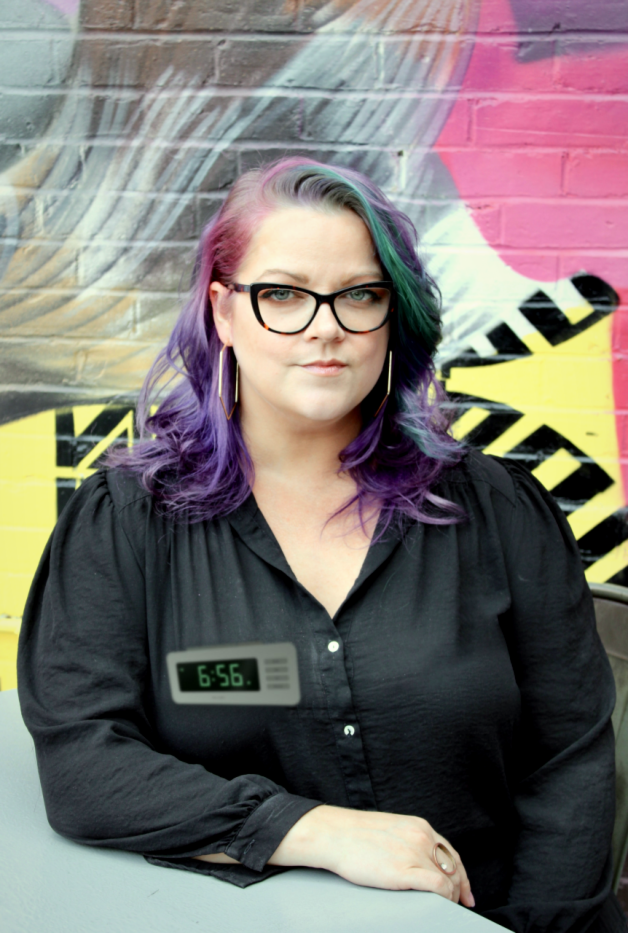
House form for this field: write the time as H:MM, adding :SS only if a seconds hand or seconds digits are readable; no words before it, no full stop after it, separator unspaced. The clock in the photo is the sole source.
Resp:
6:56
